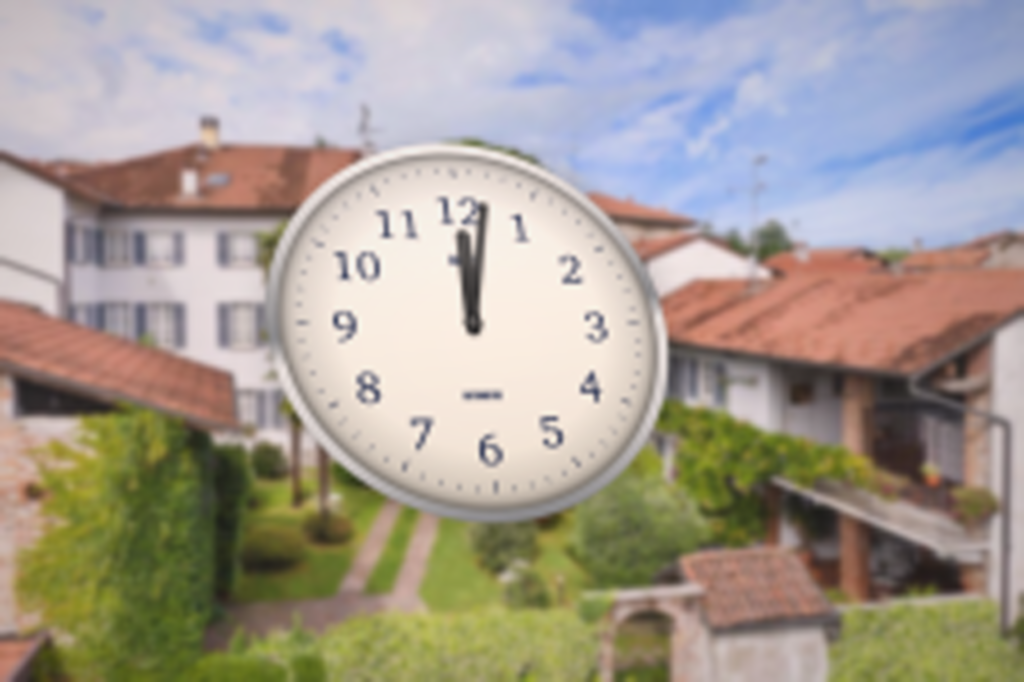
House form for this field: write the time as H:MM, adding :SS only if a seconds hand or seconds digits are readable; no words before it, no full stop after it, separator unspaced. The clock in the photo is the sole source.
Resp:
12:02
